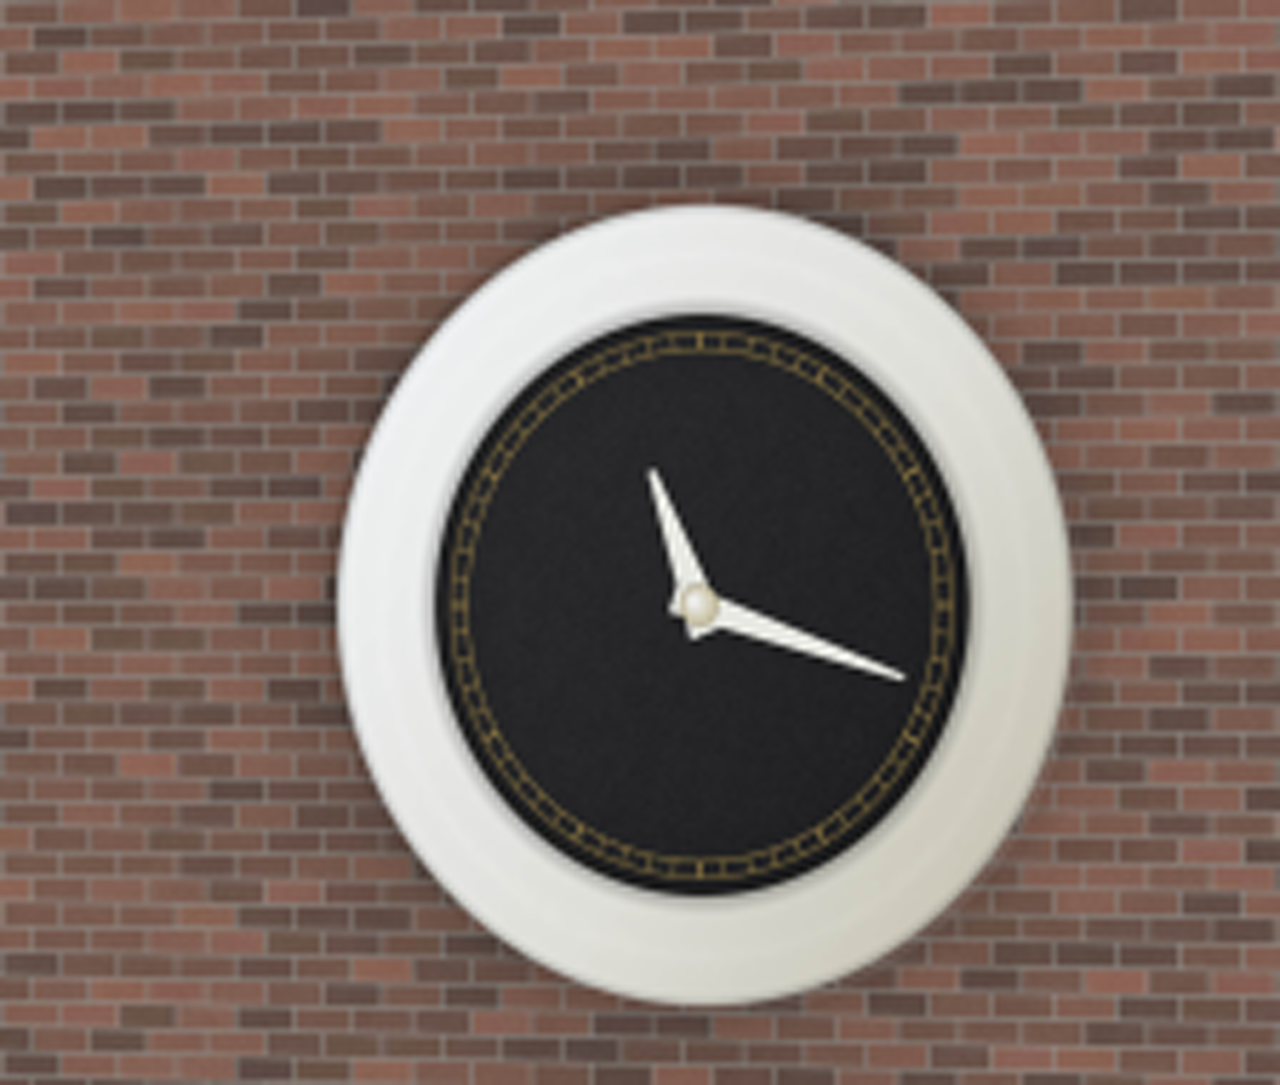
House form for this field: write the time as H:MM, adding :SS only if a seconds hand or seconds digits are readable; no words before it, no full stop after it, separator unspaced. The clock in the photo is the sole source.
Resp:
11:18
